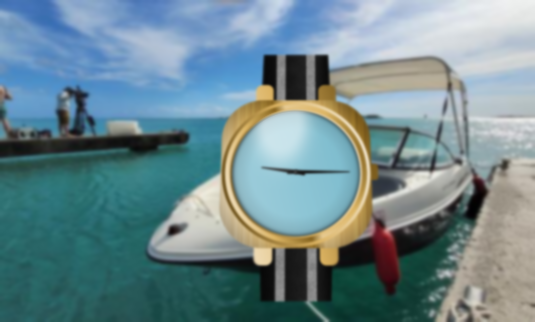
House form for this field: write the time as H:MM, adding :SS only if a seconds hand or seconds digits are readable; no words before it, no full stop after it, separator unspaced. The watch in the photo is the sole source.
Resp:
9:15
